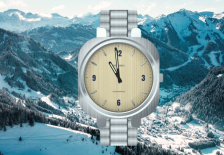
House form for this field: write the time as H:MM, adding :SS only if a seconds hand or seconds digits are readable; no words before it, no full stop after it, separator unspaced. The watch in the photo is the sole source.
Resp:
10:59
